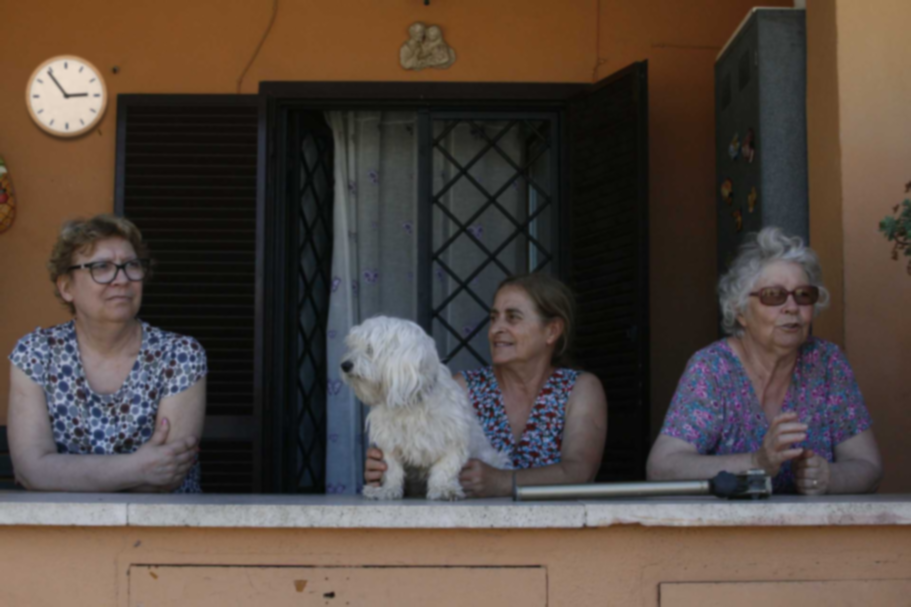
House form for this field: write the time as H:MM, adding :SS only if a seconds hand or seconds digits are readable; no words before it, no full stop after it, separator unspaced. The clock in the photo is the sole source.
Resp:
2:54
